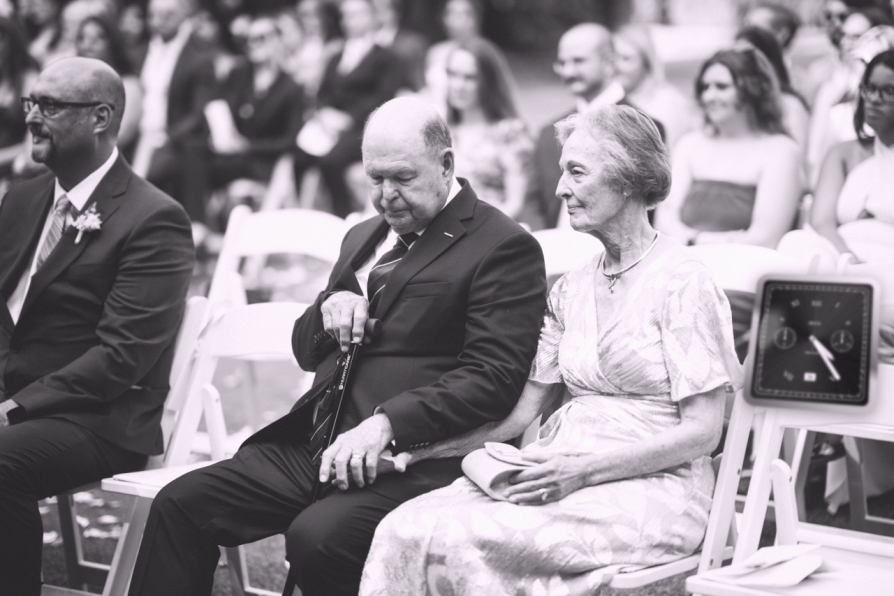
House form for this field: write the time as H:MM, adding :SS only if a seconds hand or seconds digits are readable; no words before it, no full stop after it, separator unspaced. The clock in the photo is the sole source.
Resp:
4:24
